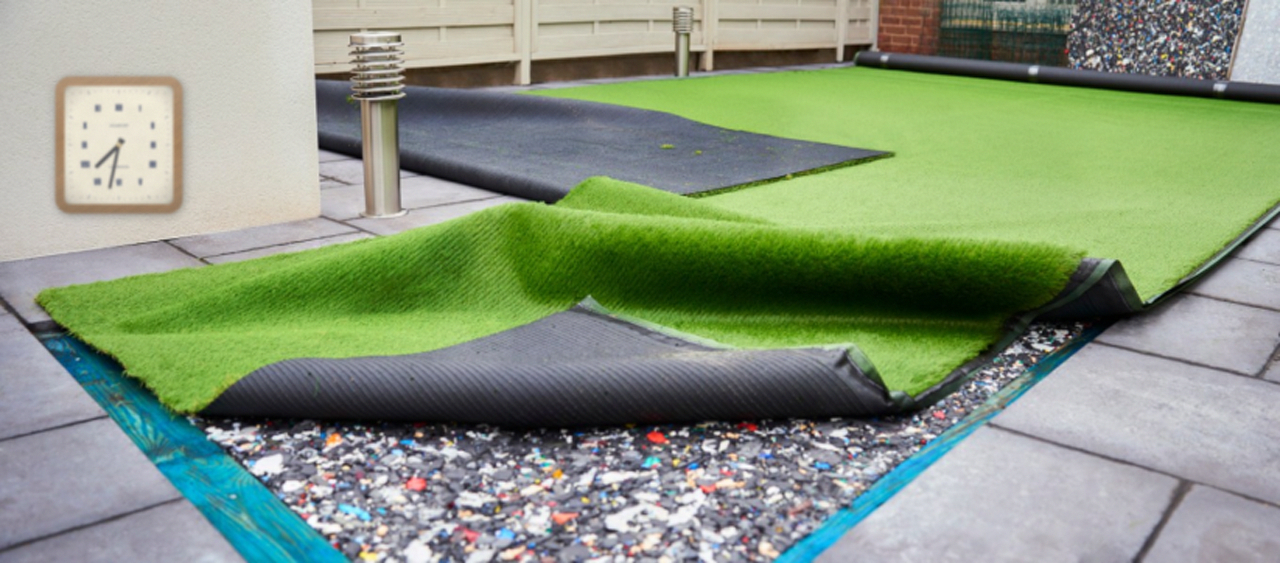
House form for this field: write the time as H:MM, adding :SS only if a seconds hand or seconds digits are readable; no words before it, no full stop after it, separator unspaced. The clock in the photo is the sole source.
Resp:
7:32
